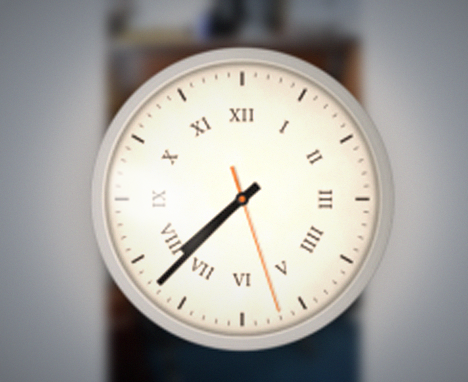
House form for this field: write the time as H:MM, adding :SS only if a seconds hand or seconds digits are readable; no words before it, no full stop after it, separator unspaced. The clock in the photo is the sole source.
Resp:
7:37:27
